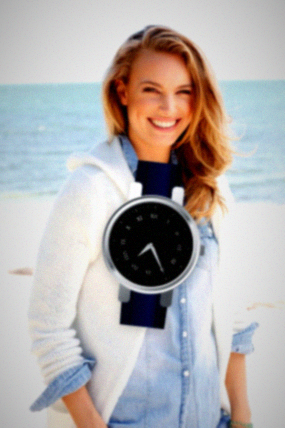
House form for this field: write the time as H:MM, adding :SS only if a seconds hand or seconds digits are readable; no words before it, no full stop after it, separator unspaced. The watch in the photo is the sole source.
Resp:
7:25
